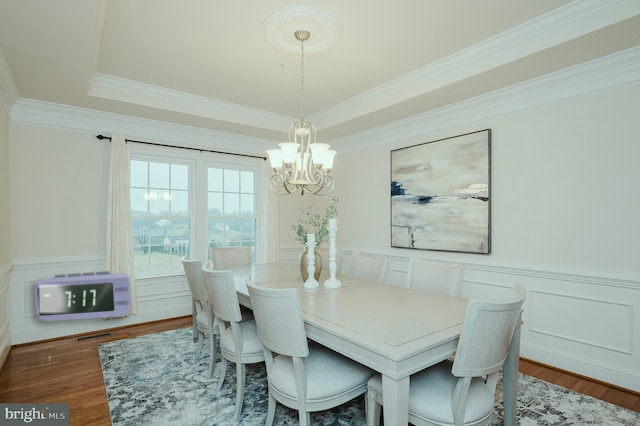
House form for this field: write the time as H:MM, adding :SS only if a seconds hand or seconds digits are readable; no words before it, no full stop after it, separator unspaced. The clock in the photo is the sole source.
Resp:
7:17
